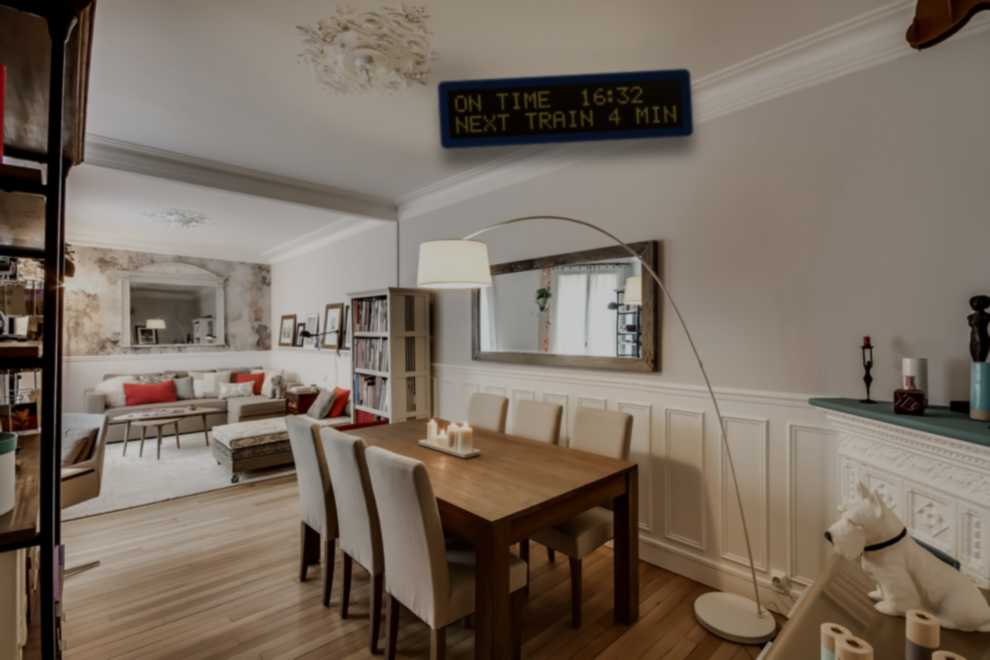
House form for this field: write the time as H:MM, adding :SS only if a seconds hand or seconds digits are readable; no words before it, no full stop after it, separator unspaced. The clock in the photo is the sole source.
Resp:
16:32
